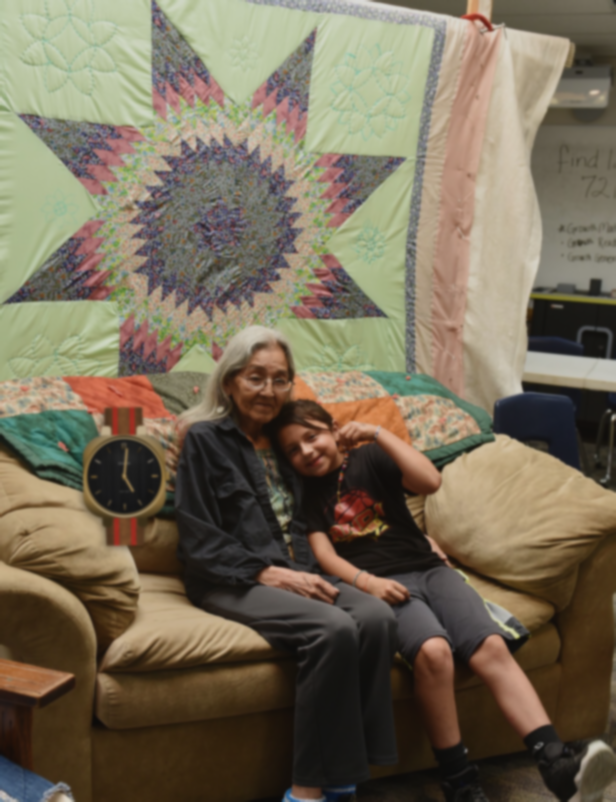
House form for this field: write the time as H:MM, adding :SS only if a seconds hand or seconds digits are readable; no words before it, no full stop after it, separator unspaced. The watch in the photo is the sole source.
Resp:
5:01
